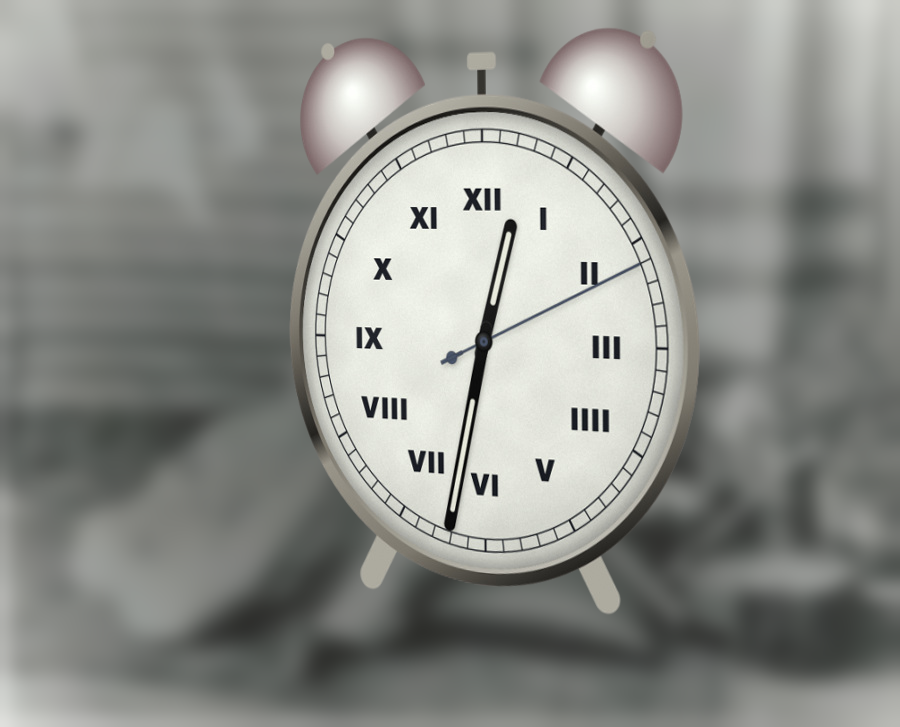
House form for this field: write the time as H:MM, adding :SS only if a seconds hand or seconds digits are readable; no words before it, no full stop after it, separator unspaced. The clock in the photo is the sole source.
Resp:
12:32:11
